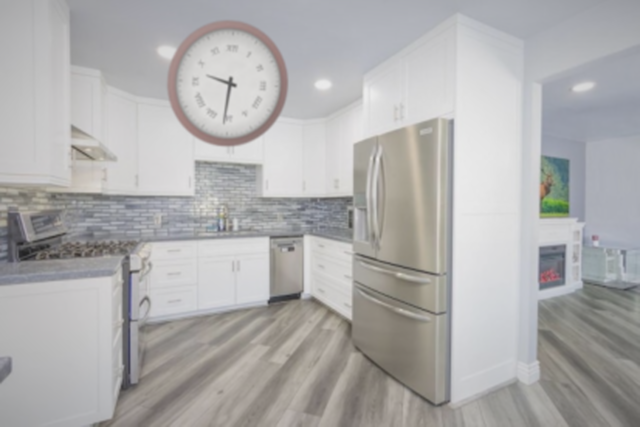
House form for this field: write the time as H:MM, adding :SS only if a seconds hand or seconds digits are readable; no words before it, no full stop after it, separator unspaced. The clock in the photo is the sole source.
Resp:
9:31
